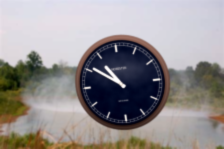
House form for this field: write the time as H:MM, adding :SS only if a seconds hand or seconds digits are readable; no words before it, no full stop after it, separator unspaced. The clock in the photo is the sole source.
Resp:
10:51
